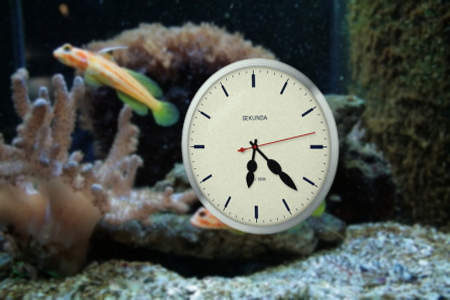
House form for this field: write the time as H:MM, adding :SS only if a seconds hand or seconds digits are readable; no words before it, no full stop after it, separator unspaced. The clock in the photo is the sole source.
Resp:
6:22:13
